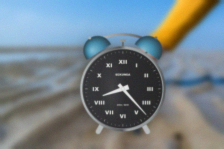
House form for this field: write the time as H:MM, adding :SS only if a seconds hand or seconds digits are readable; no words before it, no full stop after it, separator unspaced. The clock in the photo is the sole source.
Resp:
8:23
